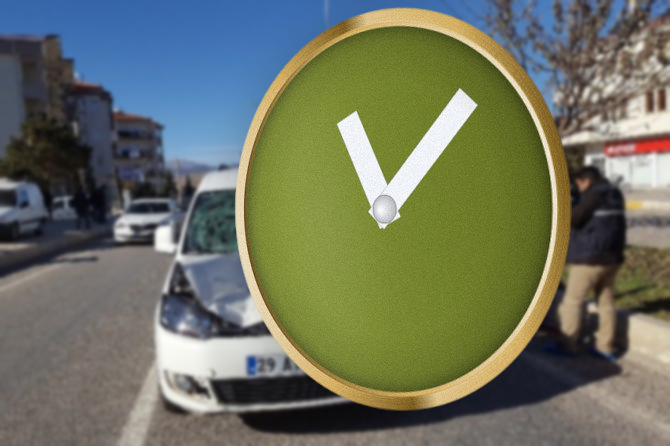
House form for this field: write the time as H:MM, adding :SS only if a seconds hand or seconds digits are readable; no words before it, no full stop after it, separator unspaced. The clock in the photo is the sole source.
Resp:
11:07
